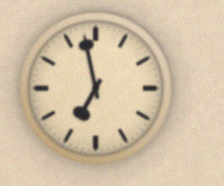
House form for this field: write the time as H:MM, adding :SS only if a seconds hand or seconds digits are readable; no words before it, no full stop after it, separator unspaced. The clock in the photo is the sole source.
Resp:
6:58
